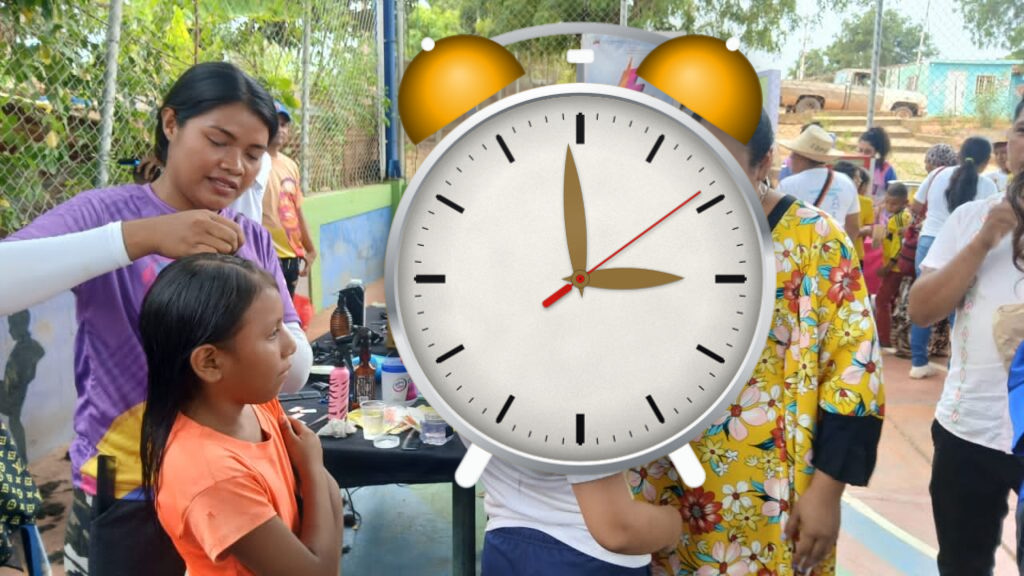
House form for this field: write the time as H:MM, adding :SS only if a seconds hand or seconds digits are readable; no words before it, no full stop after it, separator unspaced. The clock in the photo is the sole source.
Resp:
2:59:09
